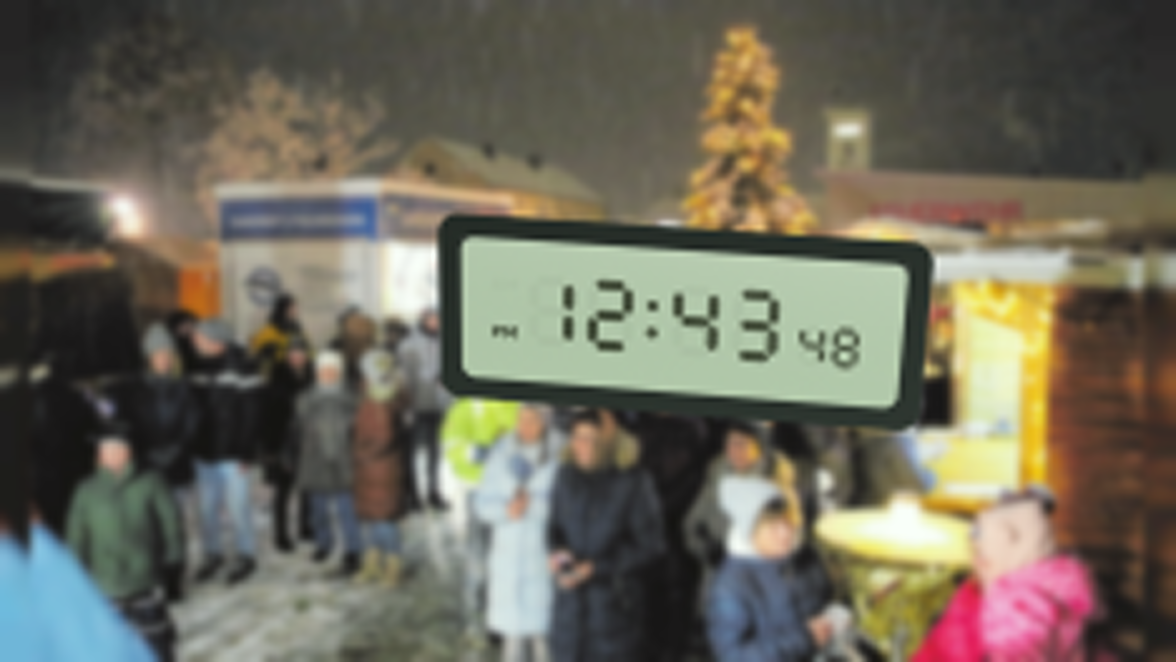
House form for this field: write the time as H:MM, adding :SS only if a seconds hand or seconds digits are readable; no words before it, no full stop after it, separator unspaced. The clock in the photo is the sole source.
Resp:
12:43:48
